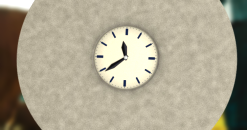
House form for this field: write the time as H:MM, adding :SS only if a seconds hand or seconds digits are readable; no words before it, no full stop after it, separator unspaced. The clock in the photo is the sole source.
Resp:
11:39
